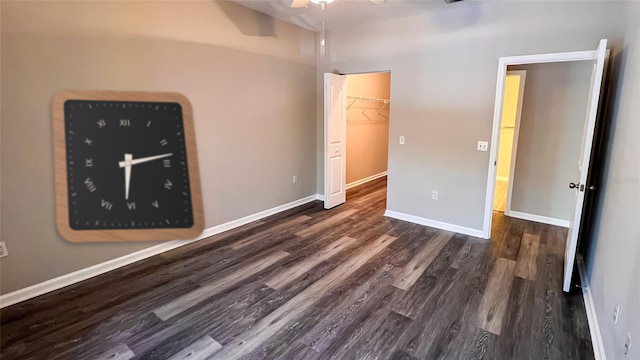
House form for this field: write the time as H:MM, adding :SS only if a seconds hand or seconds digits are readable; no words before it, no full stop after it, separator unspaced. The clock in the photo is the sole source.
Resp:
6:13
